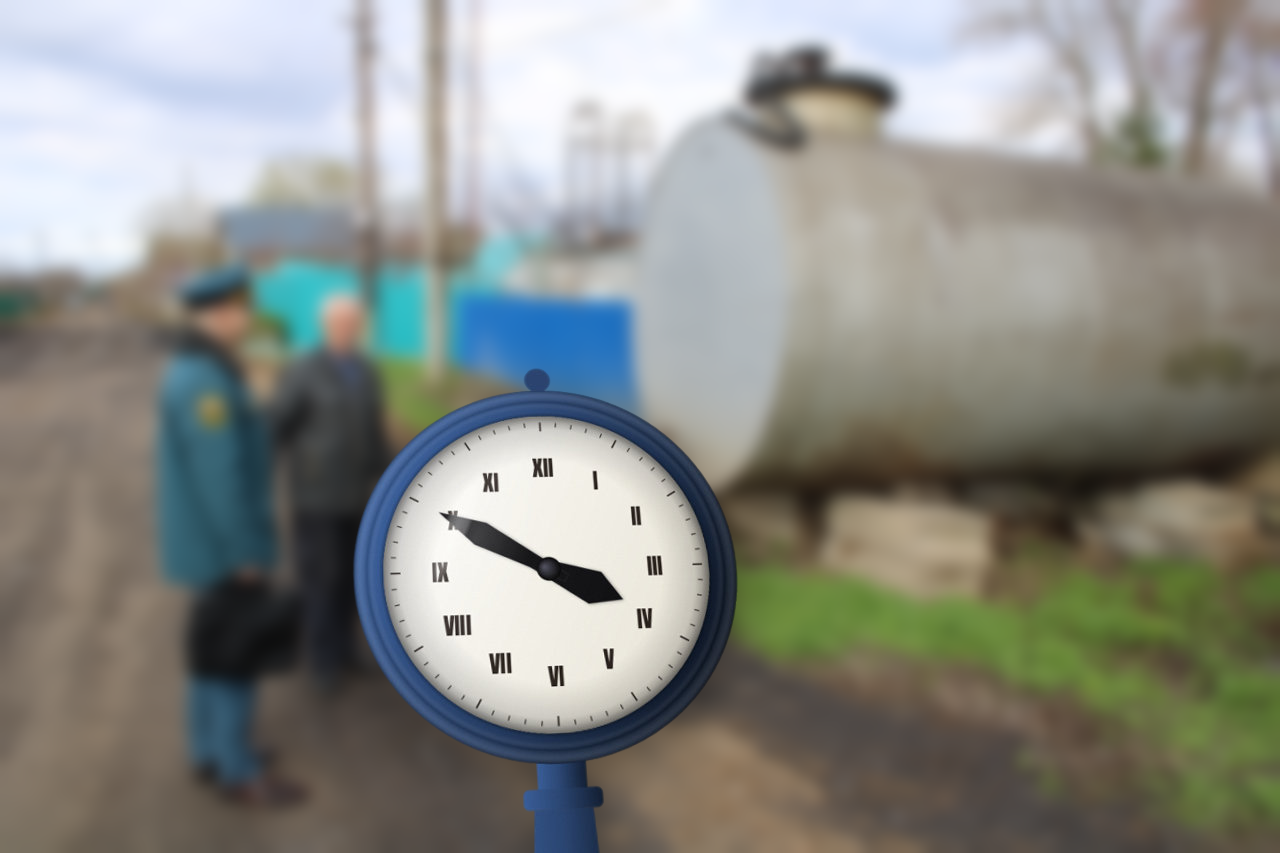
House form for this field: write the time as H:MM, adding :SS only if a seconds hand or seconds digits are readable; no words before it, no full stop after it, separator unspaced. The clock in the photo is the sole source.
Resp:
3:50
